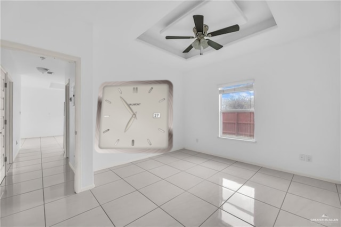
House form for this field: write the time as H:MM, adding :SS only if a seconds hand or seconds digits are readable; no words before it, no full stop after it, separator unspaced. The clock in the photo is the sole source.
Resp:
6:54
